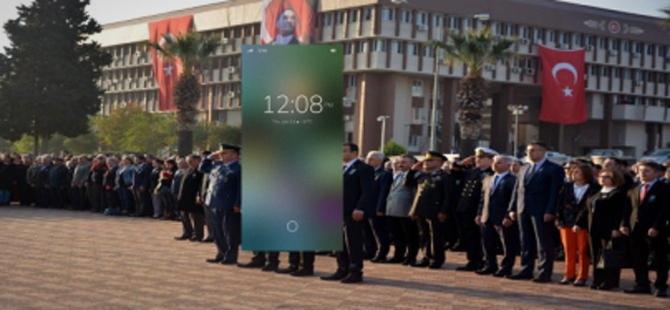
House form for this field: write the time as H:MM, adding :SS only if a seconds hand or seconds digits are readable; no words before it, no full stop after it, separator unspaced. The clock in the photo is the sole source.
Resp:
12:08
